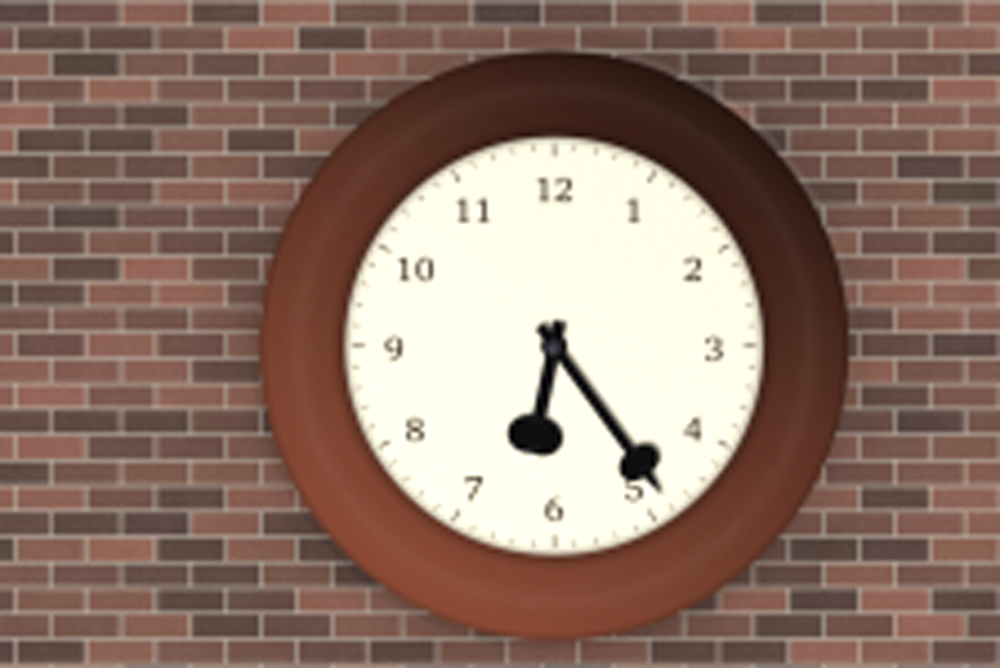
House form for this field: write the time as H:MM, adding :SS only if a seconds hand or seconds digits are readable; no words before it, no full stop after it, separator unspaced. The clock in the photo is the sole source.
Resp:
6:24
